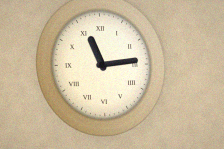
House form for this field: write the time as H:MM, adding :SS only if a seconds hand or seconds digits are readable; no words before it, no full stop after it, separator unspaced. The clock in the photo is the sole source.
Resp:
11:14
